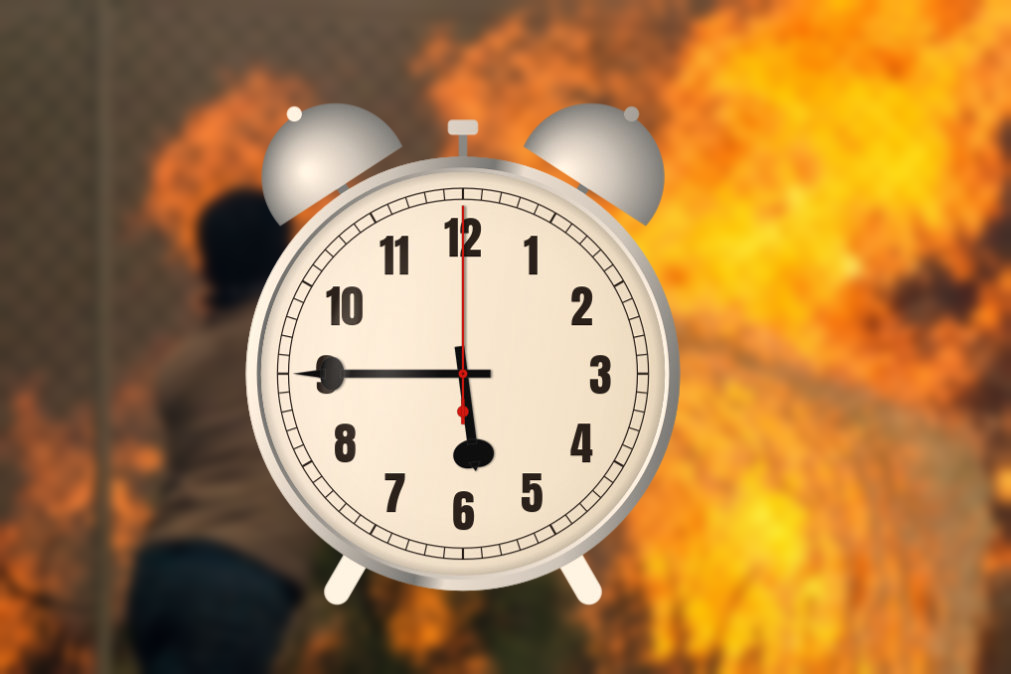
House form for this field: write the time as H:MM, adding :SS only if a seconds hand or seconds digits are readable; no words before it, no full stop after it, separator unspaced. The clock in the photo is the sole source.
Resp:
5:45:00
